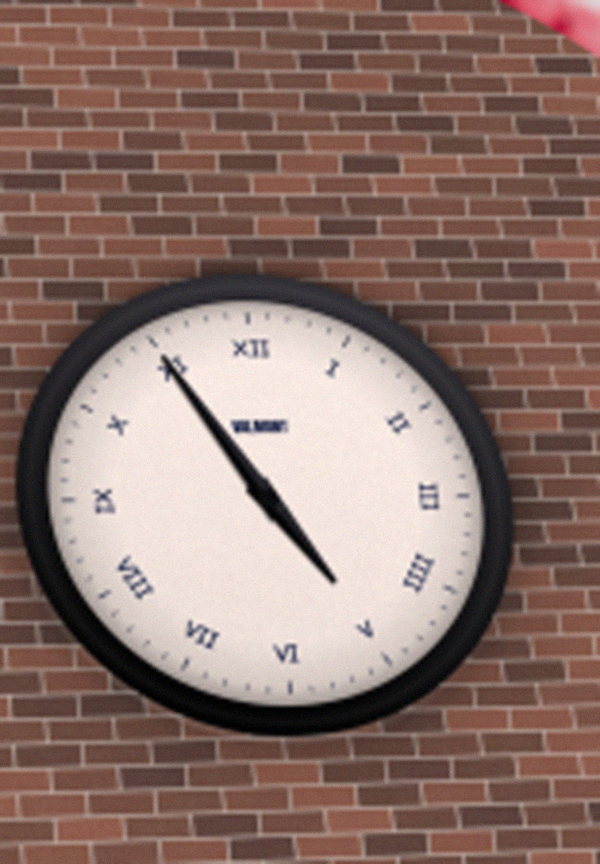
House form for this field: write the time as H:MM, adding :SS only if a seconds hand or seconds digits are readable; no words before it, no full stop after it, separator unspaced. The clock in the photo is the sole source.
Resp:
4:55
